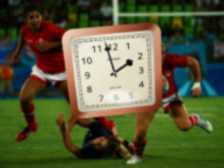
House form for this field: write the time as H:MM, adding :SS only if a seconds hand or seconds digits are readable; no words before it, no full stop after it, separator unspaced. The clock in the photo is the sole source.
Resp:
1:58
